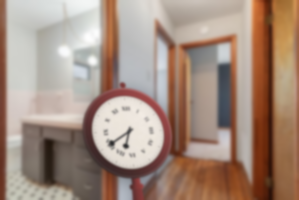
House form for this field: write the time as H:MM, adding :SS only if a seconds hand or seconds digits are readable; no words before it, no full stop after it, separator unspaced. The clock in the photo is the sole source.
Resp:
6:40
